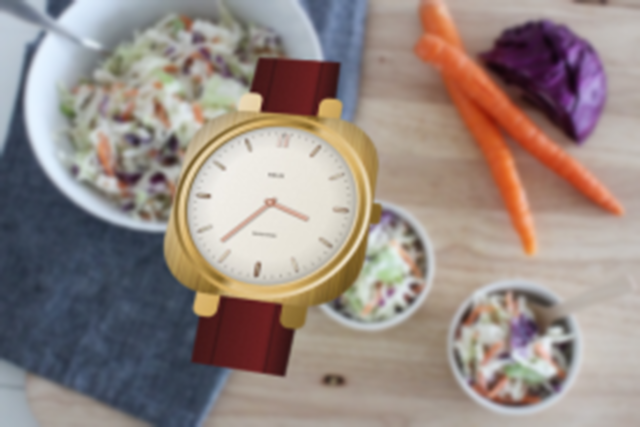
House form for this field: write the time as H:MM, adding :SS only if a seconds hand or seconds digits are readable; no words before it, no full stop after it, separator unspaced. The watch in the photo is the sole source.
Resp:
3:37
